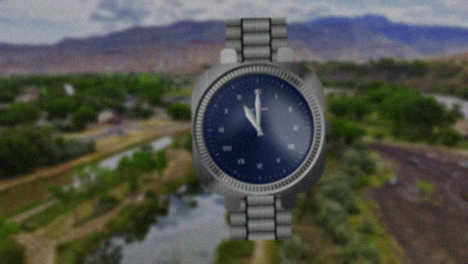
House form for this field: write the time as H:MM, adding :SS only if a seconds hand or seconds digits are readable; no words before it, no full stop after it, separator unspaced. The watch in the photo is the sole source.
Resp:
11:00
